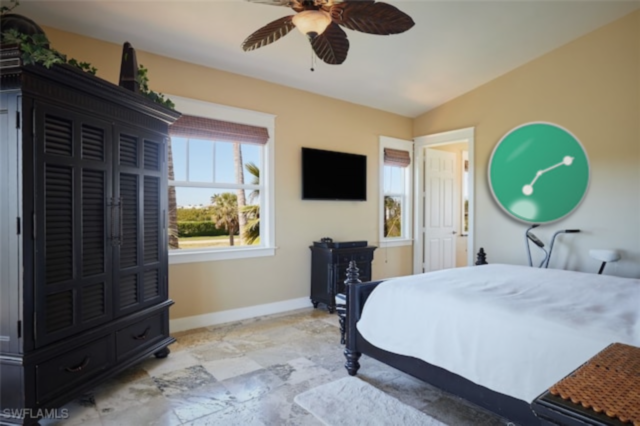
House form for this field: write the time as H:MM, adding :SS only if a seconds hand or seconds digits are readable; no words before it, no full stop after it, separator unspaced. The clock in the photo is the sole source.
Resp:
7:11
